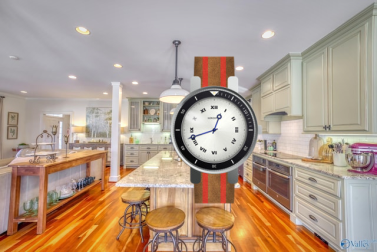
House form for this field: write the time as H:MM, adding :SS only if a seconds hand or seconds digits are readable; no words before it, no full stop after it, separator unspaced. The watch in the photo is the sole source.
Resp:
12:42
